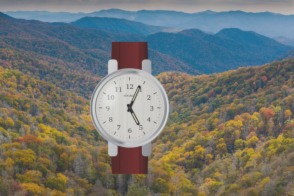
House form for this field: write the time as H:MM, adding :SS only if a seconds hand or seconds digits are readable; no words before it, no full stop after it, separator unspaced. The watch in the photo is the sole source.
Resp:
5:04
